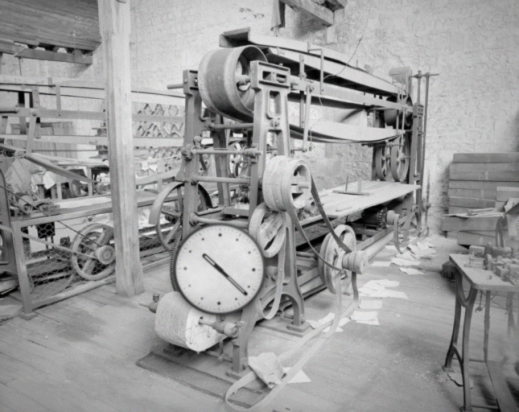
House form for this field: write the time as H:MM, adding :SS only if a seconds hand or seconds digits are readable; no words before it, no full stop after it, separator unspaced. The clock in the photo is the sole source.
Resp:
10:22
